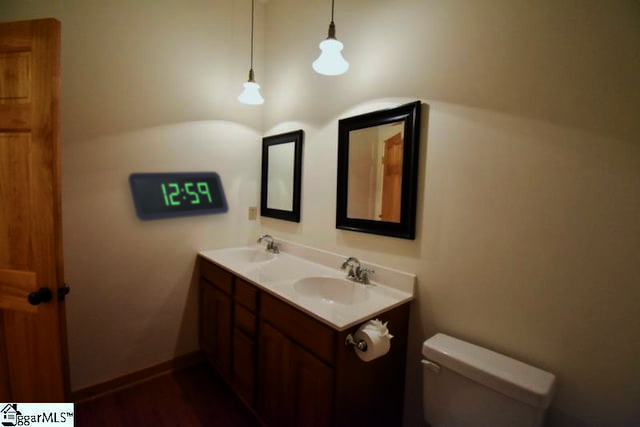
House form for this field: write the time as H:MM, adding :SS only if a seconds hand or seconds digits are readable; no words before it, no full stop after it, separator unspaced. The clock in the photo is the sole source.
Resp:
12:59
